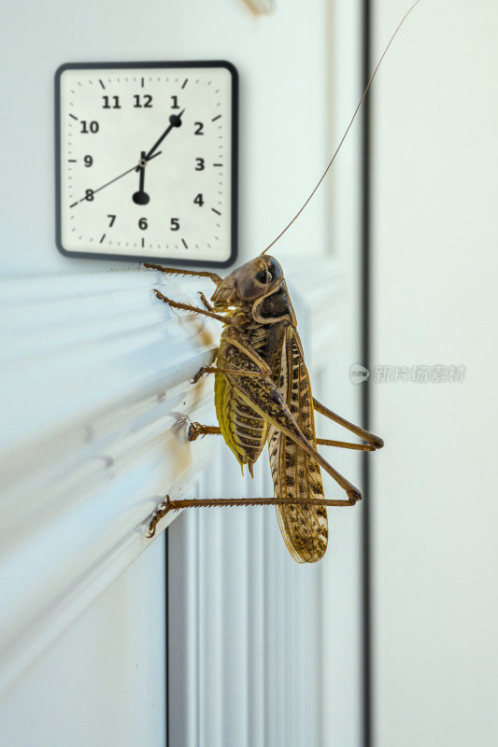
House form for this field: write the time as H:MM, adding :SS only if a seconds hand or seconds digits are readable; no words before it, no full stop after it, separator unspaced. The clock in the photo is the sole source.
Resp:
6:06:40
